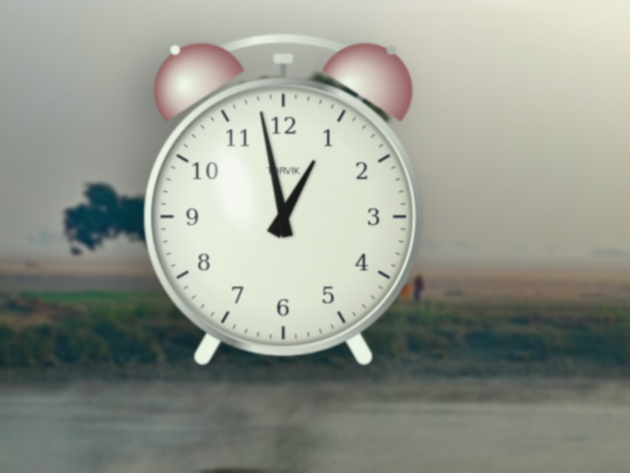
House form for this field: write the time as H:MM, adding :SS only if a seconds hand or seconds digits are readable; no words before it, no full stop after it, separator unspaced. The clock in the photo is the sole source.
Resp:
12:58
